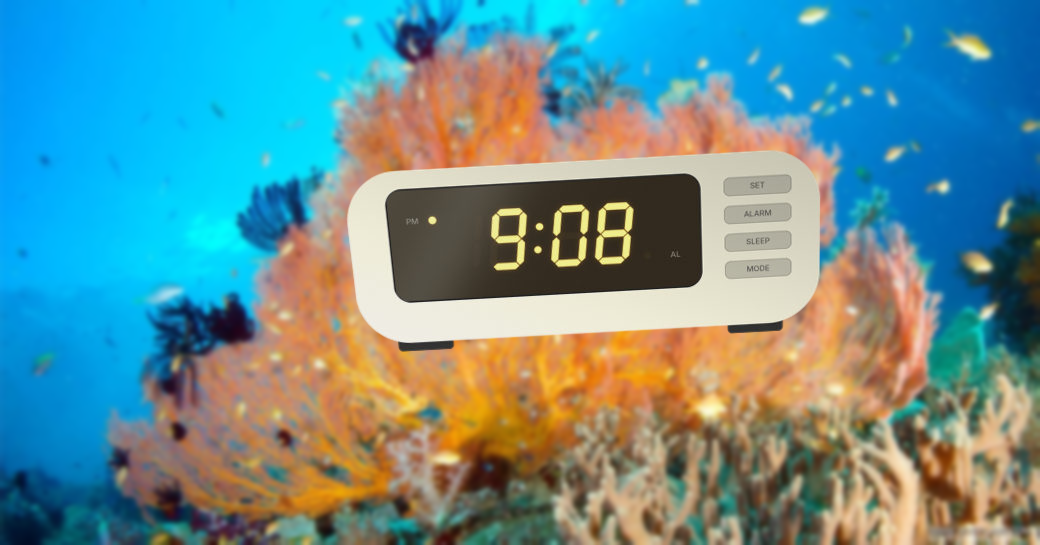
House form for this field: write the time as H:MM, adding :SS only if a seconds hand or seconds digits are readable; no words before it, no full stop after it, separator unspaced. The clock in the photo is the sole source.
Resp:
9:08
